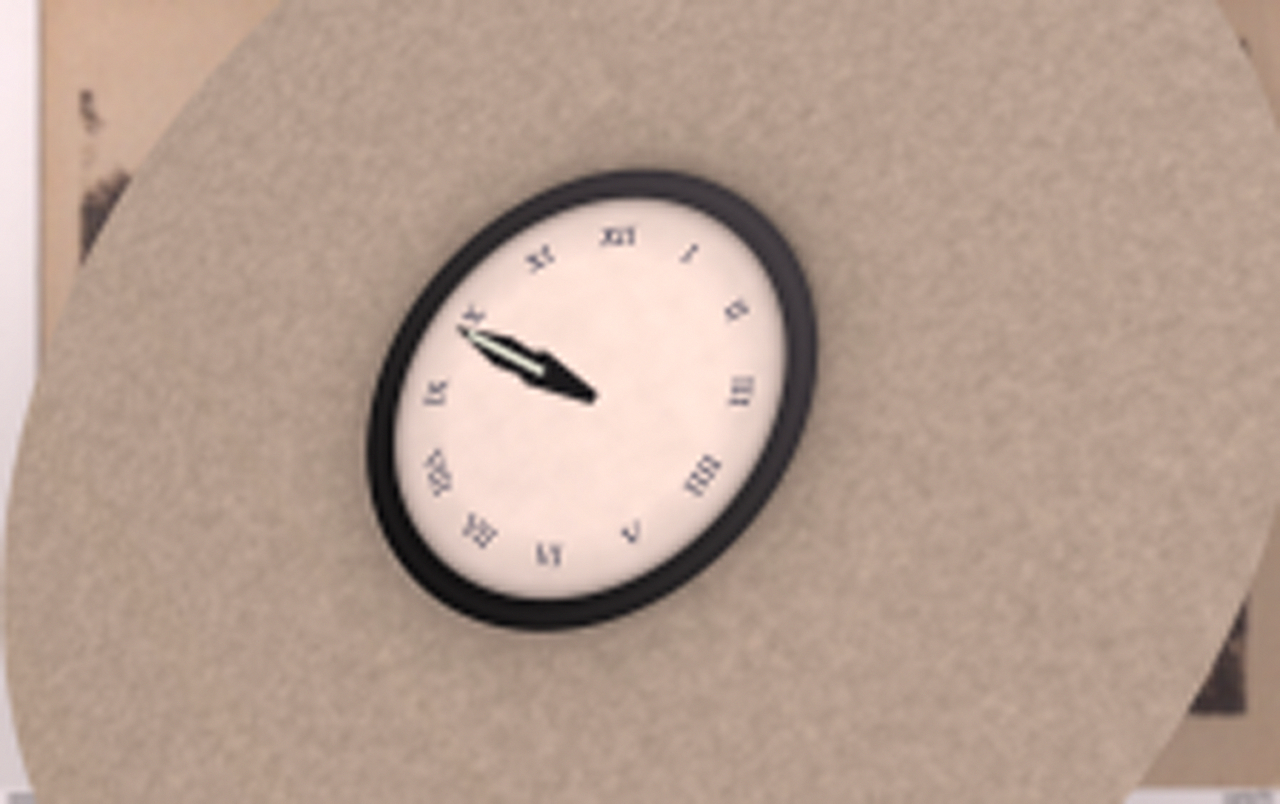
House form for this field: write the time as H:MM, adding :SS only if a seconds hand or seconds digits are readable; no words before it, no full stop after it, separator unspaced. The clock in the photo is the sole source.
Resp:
9:49
